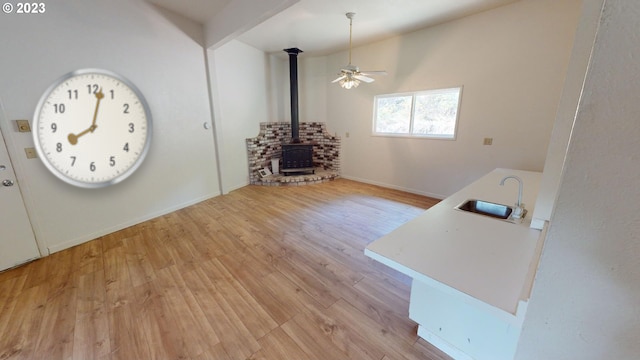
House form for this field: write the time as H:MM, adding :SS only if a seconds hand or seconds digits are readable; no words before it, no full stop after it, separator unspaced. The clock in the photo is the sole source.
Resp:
8:02
